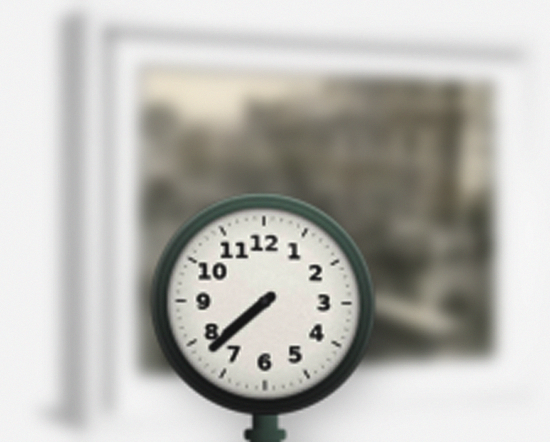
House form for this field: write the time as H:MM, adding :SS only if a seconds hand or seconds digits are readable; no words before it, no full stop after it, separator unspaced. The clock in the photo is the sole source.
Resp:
7:38
